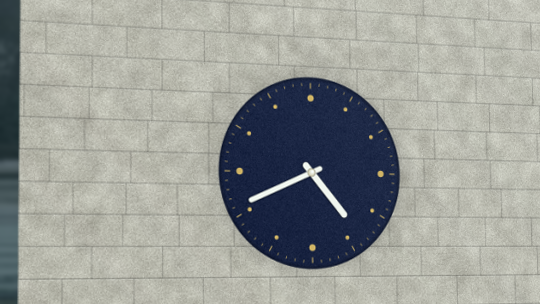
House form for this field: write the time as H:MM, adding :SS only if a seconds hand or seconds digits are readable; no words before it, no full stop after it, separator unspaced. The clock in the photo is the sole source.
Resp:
4:41
